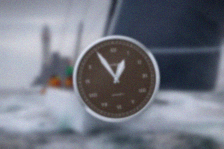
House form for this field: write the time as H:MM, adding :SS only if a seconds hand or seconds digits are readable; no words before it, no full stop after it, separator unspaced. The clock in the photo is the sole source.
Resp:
12:55
